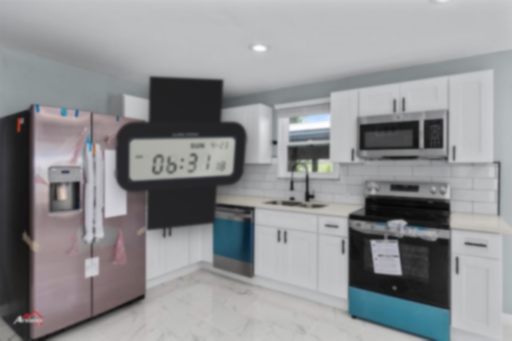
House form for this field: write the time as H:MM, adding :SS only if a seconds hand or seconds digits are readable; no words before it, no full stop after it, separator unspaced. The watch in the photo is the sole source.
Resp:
6:31
